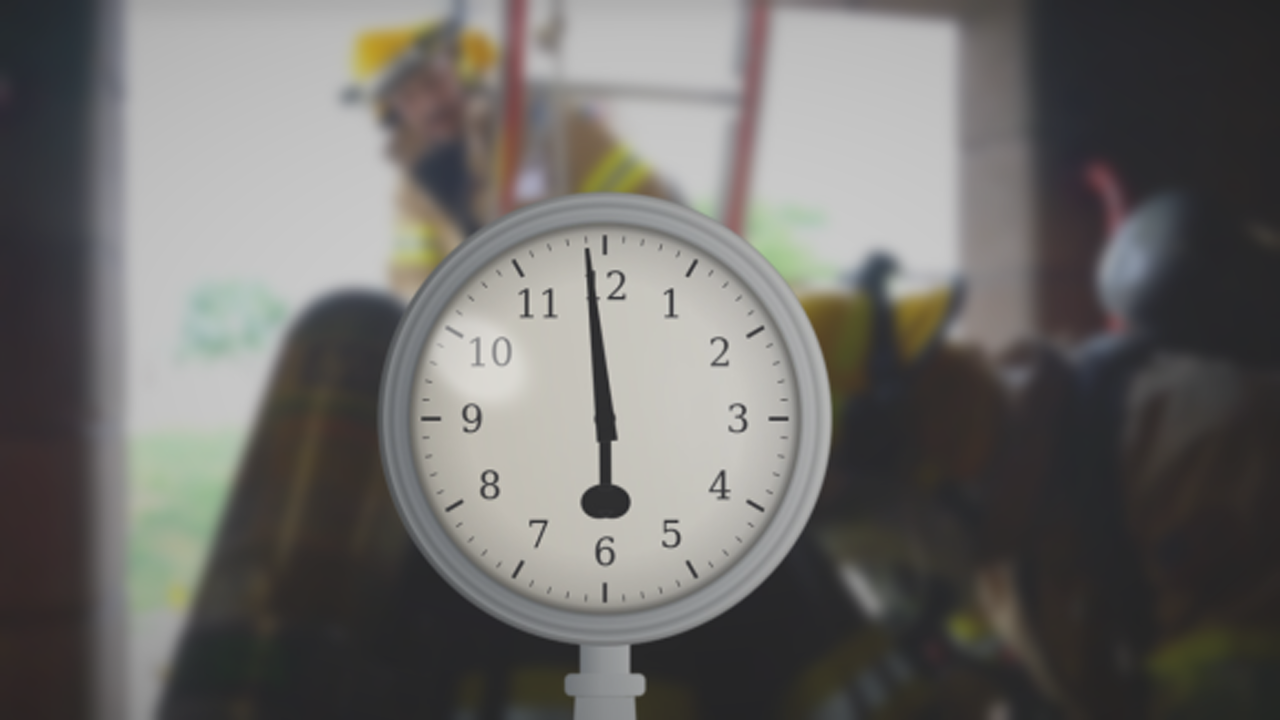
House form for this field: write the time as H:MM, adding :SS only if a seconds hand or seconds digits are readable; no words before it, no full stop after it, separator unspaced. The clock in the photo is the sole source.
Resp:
5:59
